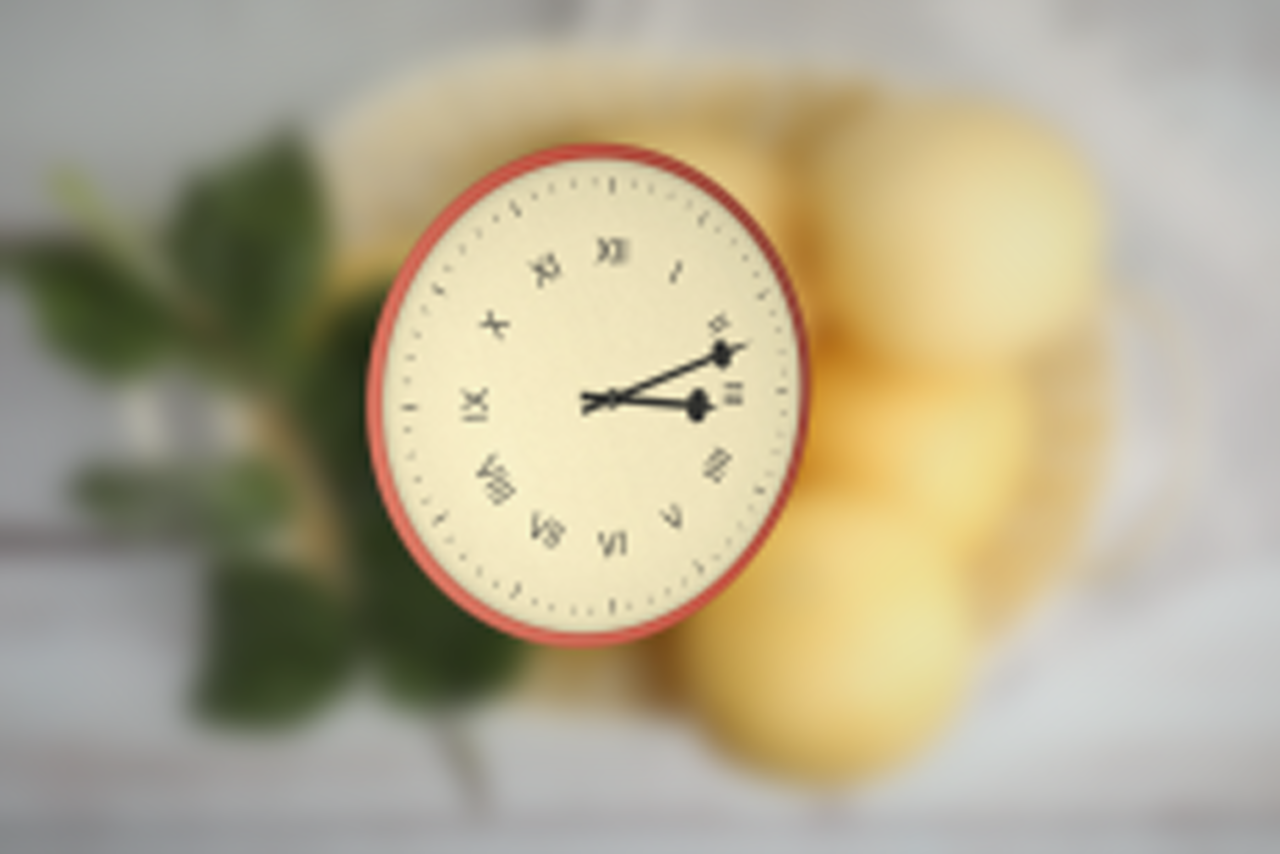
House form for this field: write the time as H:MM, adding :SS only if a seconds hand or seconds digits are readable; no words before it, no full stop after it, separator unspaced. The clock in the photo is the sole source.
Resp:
3:12
